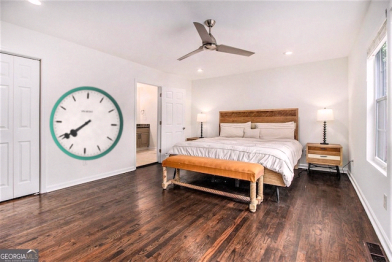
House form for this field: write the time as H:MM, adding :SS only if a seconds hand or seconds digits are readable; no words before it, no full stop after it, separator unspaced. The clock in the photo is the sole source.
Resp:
7:39
